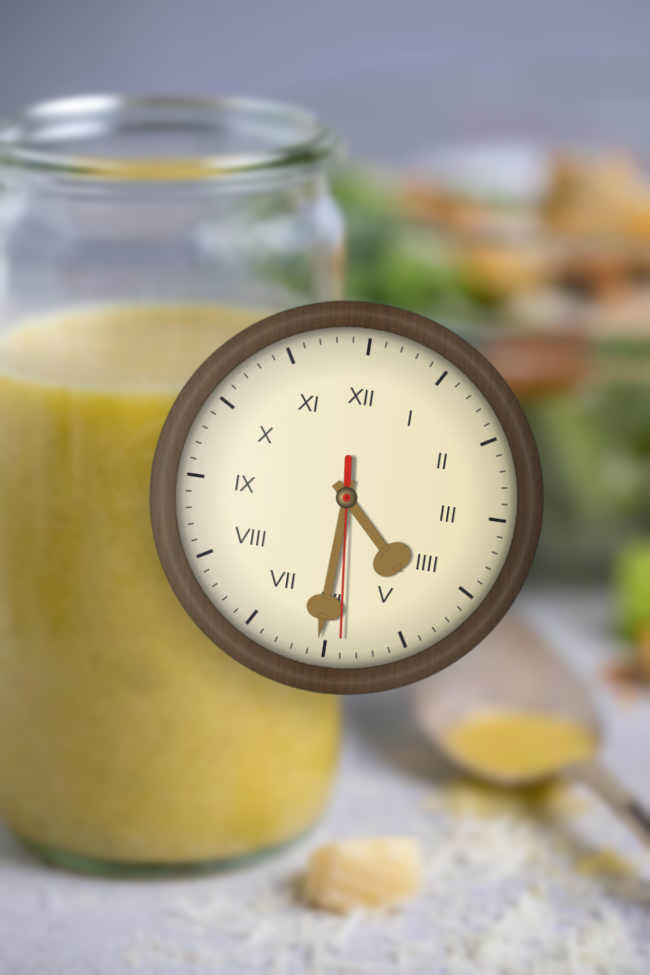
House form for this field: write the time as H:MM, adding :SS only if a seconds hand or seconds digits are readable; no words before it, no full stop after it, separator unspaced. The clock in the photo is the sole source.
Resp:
4:30:29
